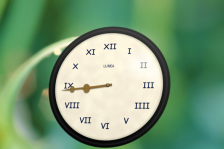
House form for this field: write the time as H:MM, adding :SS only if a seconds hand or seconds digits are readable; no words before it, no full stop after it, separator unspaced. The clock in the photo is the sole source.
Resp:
8:44
